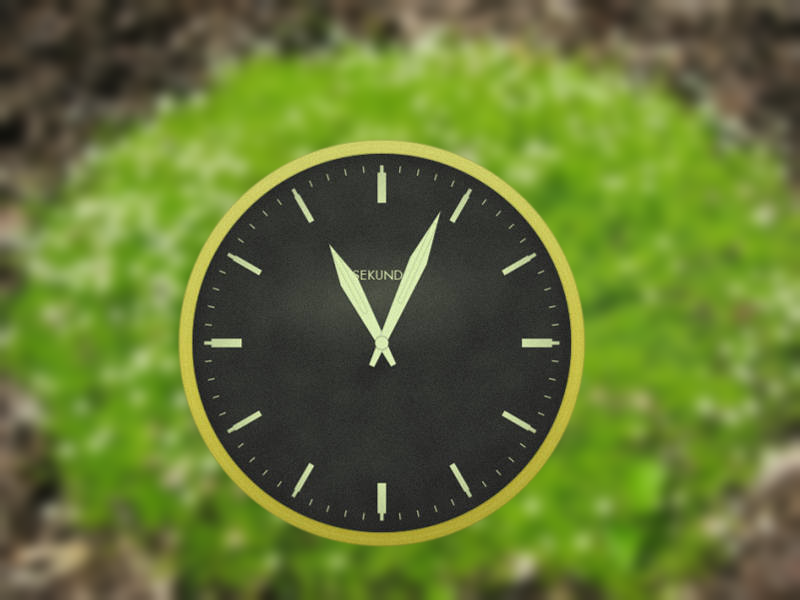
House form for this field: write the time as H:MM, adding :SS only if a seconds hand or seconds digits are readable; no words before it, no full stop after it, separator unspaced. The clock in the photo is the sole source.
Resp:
11:04
